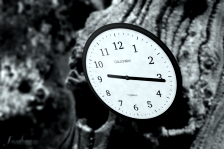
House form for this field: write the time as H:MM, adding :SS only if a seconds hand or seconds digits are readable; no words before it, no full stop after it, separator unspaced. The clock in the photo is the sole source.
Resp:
9:16
